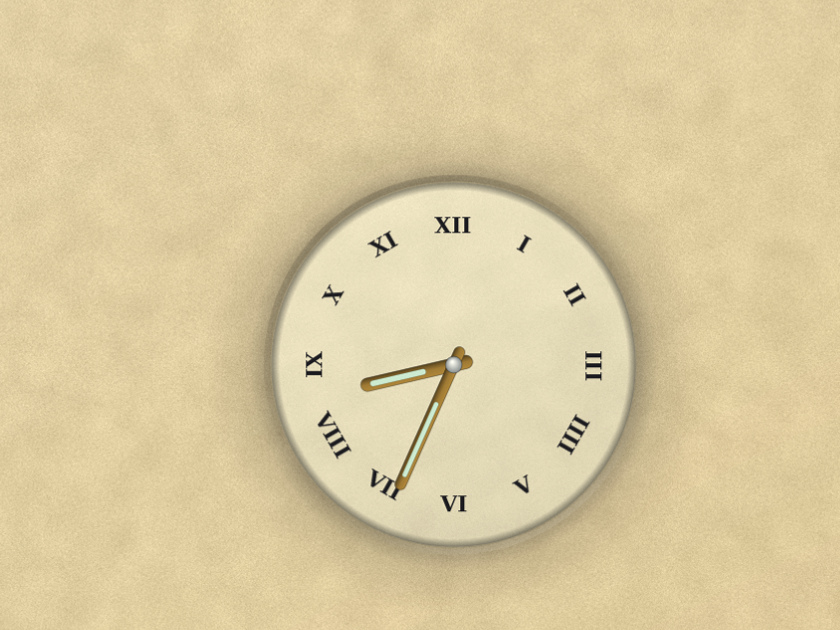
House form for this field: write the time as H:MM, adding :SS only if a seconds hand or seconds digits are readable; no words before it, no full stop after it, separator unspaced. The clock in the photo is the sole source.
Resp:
8:34
